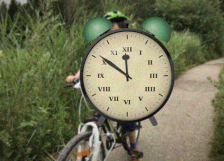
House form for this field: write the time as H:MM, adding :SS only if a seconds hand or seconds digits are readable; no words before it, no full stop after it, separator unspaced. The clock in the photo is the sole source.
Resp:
11:51
